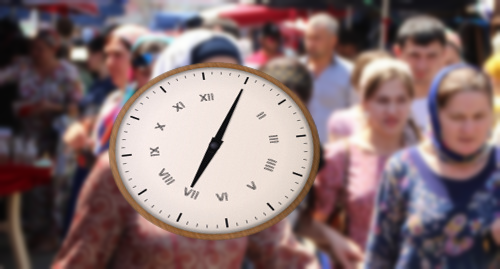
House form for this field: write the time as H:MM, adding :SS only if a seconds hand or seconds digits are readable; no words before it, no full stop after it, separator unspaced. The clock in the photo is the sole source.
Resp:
7:05
